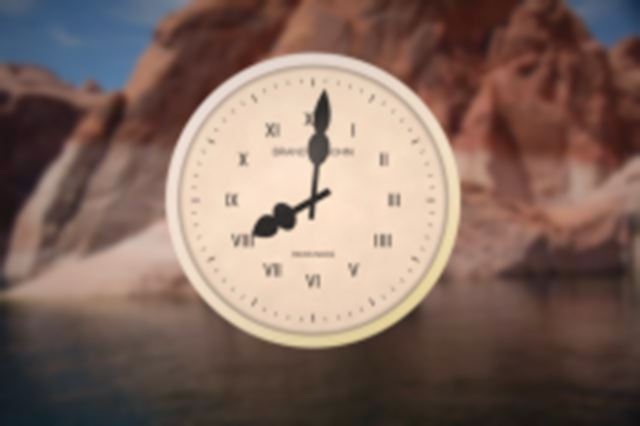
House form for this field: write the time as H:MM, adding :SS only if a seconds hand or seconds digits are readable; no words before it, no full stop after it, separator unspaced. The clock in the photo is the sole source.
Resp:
8:01
